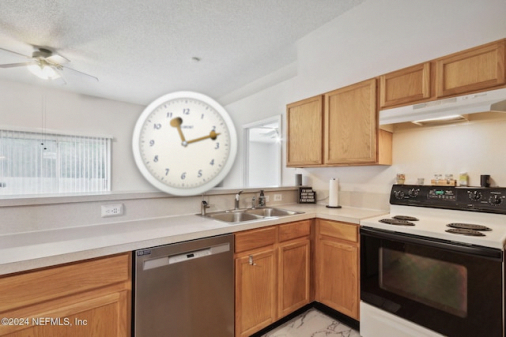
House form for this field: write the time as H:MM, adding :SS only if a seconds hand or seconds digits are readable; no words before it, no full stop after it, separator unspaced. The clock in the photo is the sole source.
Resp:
11:12
